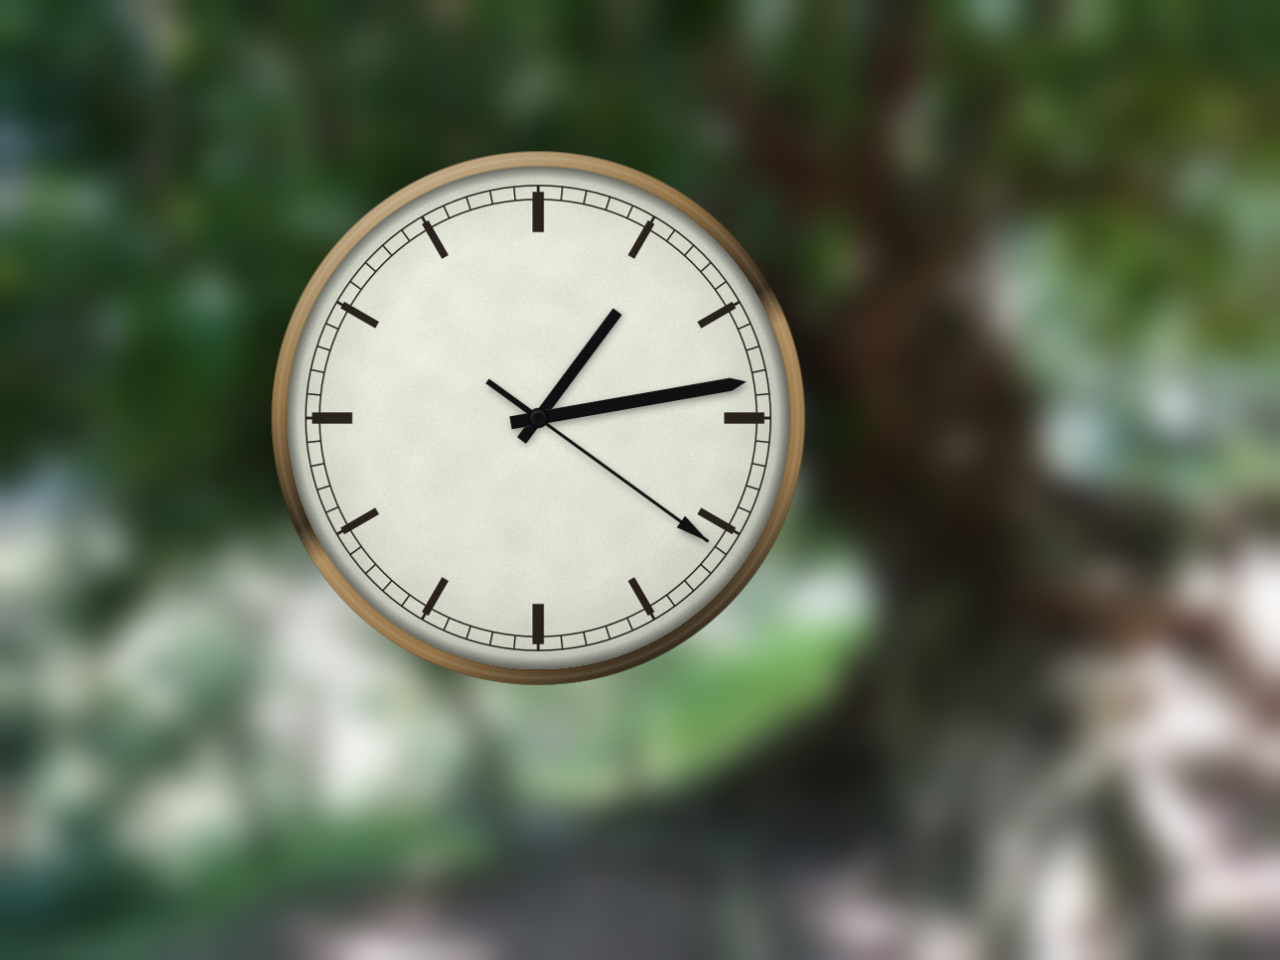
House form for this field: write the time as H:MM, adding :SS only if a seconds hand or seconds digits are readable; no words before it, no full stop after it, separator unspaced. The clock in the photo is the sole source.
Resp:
1:13:21
